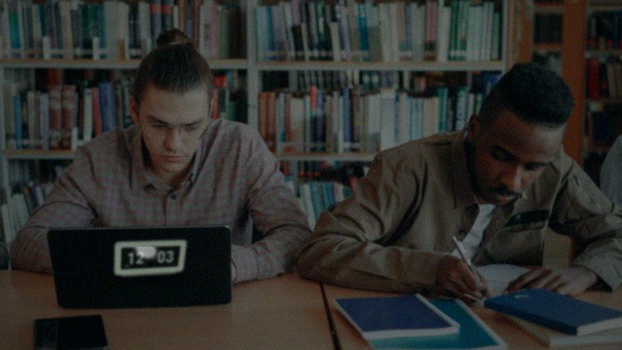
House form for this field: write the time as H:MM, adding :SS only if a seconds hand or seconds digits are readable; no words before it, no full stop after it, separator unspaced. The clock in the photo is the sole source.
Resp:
12:03
